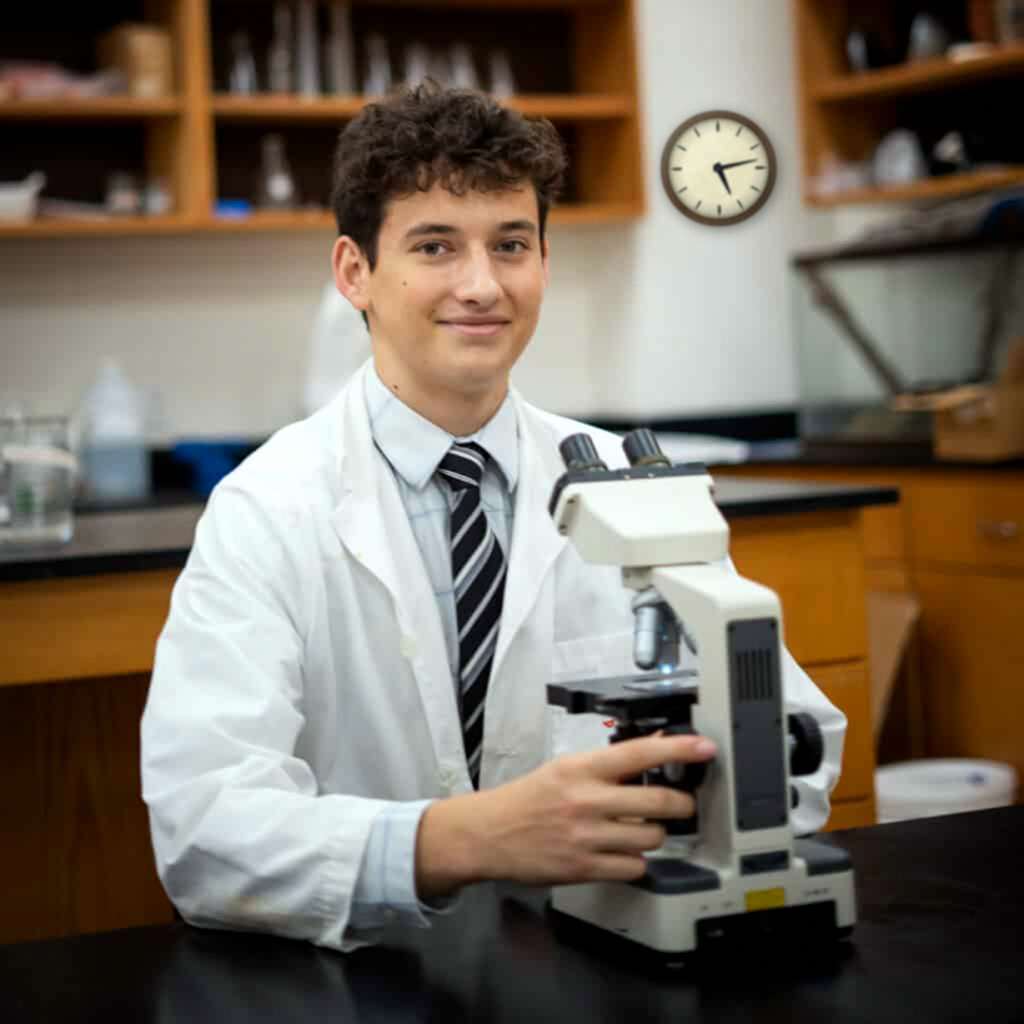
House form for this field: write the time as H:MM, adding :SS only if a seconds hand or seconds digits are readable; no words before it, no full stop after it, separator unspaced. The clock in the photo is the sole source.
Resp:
5:13
